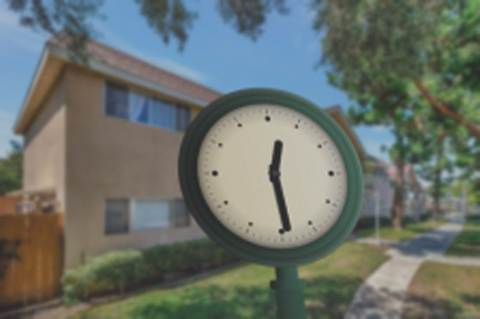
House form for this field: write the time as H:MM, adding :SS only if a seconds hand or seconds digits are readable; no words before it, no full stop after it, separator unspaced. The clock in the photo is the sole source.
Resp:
12:29
